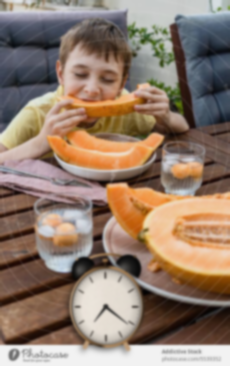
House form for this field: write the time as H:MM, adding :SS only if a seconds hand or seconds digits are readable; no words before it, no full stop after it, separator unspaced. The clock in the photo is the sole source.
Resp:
7:21
